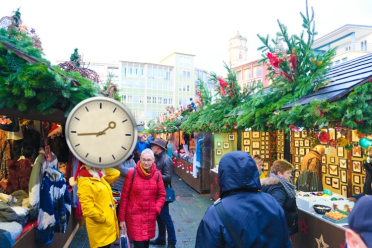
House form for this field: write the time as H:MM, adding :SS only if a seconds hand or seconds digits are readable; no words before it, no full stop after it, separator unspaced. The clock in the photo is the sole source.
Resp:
1:44
